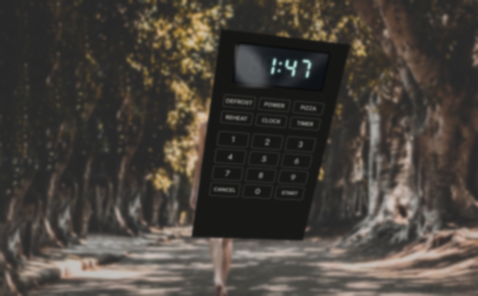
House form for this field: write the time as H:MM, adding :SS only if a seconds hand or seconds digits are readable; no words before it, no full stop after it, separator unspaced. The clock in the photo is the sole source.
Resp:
1:47
